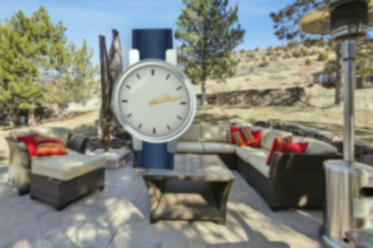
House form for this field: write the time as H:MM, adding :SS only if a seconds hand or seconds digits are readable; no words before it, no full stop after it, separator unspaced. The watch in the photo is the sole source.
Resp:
2:13
